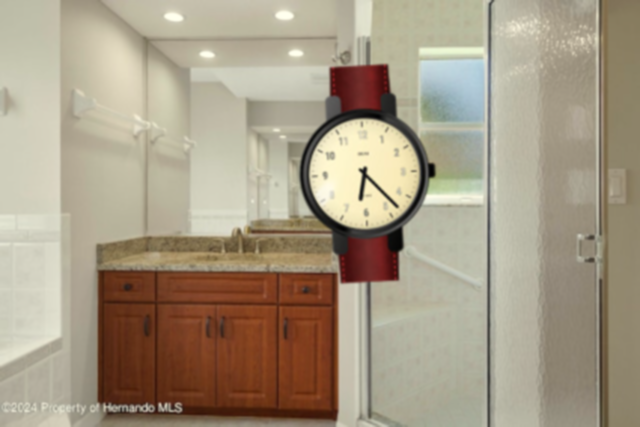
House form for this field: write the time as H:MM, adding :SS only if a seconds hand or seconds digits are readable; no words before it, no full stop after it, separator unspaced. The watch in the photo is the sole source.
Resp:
6:23
